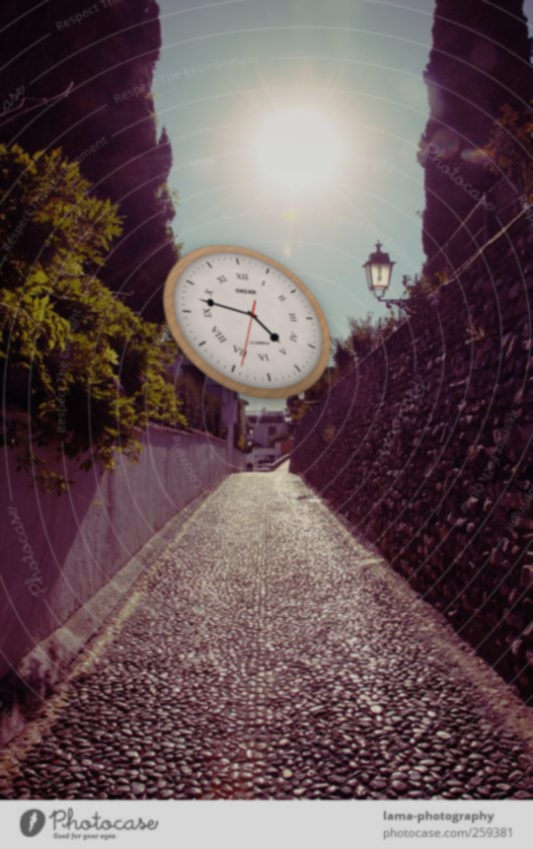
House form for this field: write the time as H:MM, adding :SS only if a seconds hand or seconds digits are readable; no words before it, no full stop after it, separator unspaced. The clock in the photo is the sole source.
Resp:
4:47:34
